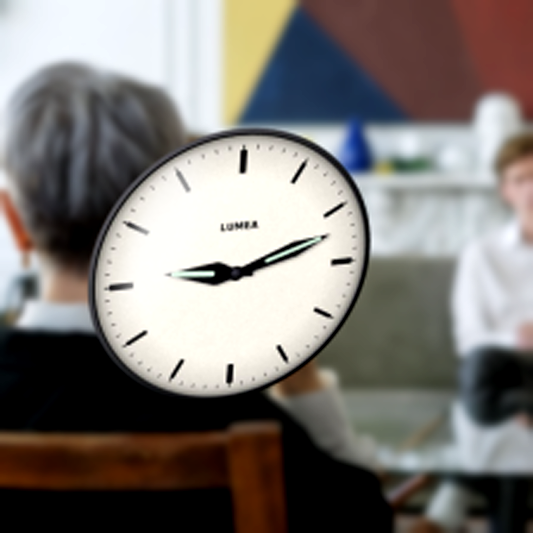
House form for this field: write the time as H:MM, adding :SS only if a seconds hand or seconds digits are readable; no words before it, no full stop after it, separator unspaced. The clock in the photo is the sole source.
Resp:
9:12
